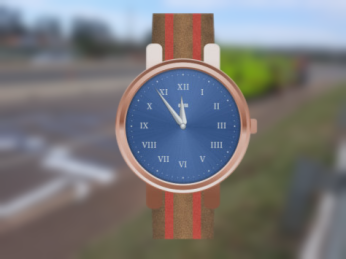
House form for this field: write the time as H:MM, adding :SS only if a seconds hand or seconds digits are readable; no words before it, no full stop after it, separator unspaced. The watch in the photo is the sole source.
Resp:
11:54
